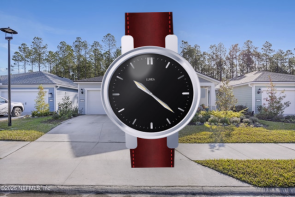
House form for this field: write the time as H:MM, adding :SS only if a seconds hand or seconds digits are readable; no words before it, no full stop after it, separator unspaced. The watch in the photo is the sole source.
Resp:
10:22
